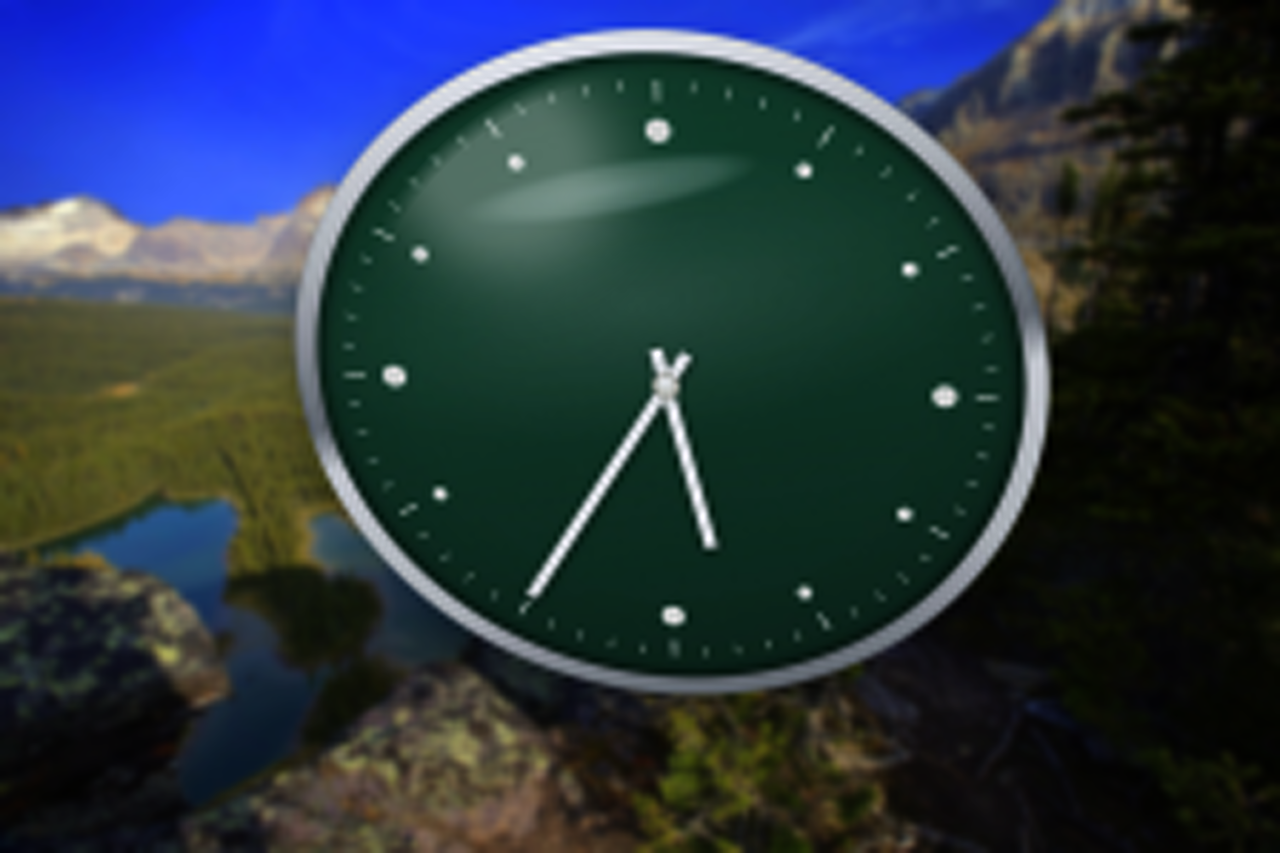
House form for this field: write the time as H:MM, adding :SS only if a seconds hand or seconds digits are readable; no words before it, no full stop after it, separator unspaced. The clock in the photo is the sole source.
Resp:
5:35
